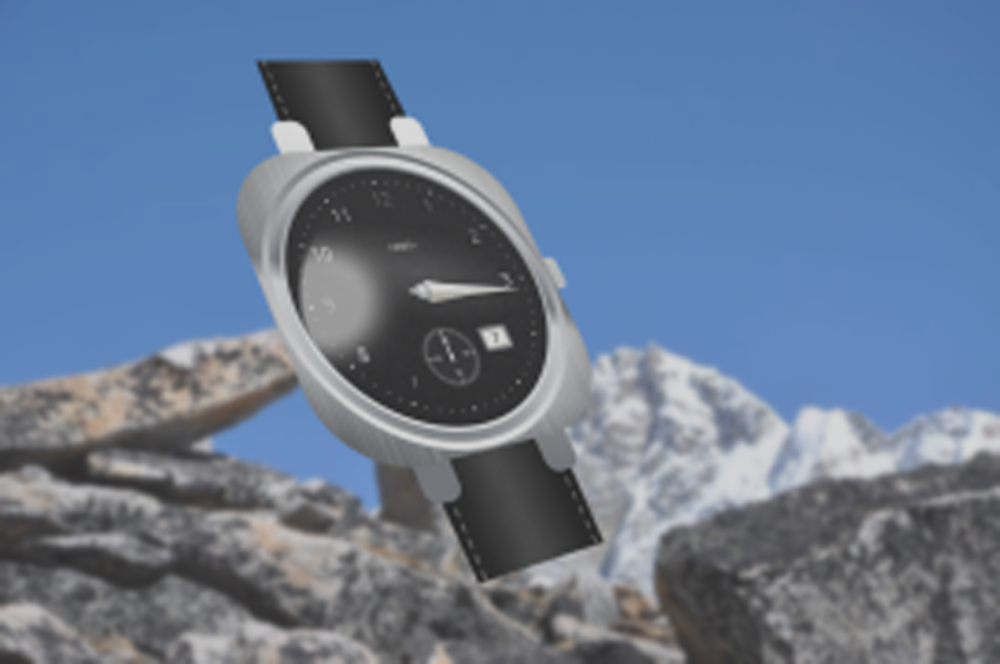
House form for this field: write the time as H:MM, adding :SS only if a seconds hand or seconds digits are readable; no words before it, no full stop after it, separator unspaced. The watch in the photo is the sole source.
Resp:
3:16
